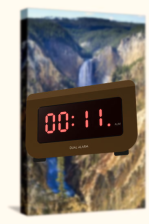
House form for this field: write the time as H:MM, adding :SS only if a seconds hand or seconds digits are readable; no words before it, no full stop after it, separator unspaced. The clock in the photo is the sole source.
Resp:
0:11
